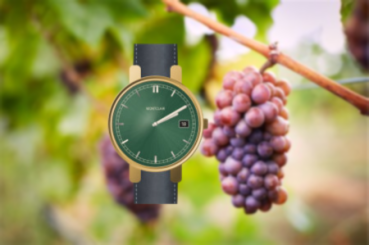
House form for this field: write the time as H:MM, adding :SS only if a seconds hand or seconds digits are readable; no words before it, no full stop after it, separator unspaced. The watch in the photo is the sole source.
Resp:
2:10
